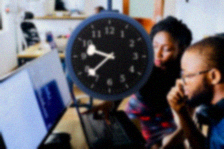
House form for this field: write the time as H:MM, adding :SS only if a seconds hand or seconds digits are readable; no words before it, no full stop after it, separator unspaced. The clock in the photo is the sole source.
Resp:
9:38
